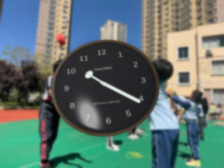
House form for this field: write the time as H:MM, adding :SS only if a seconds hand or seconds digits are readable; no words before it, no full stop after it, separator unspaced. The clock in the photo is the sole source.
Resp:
10:21
